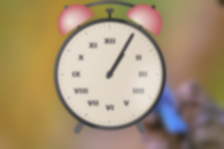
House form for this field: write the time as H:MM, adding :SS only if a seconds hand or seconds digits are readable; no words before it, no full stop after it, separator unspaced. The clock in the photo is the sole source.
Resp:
1:05
